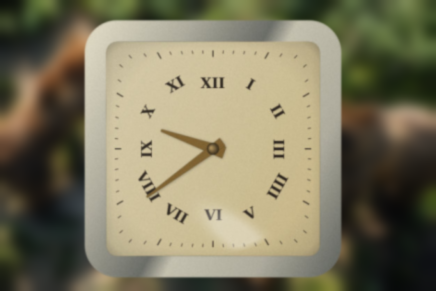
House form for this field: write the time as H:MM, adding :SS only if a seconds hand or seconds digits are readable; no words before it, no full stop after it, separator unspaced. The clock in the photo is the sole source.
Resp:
9:39
